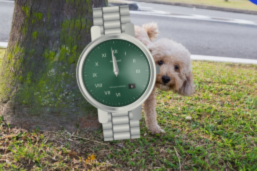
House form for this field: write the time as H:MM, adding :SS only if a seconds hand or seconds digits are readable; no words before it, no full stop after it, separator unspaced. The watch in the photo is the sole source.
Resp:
11:59
